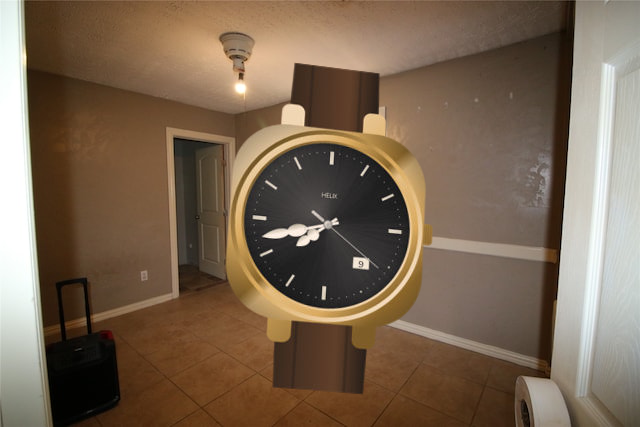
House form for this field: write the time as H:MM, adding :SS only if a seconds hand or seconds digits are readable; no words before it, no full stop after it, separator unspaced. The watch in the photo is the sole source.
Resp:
7:42:21
